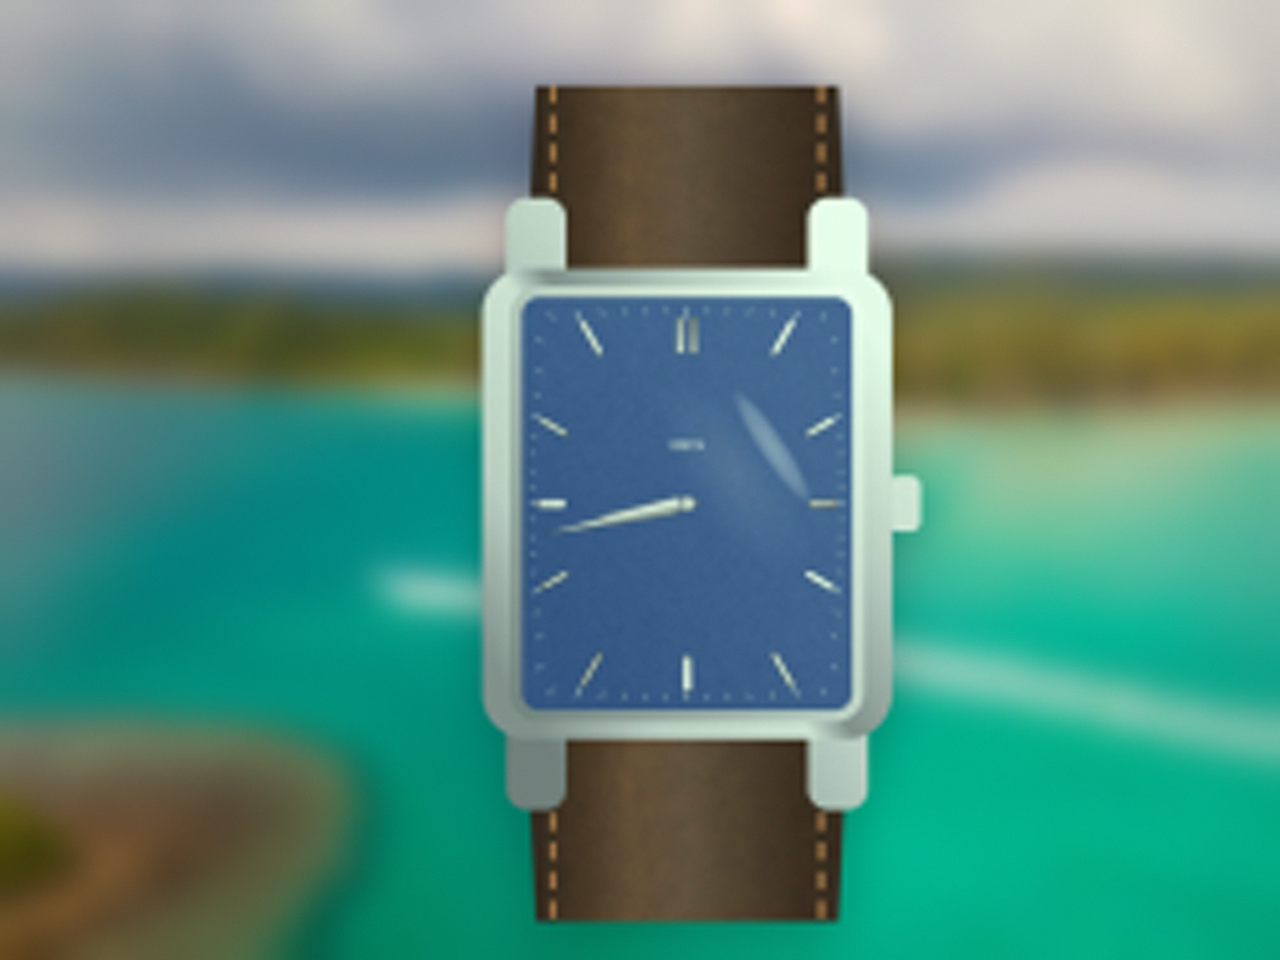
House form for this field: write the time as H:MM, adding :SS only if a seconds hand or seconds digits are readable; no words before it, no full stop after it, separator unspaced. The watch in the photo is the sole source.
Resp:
8:43
